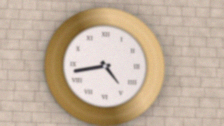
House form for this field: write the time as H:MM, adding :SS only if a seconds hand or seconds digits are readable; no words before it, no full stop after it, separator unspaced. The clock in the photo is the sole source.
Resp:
4:43
